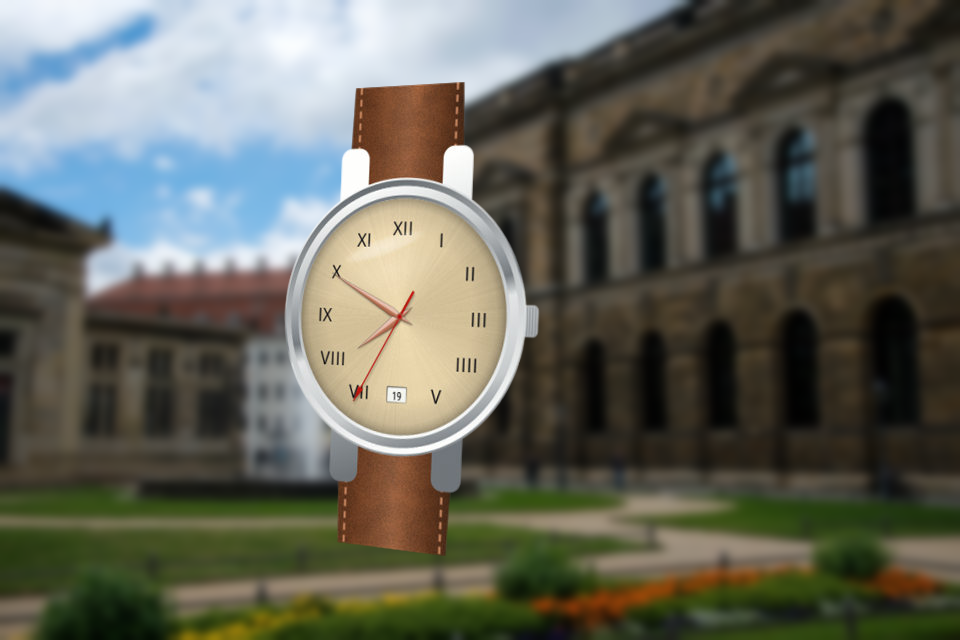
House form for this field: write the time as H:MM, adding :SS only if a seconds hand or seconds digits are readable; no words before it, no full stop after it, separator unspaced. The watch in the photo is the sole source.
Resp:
7:49:35
